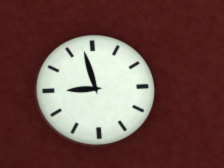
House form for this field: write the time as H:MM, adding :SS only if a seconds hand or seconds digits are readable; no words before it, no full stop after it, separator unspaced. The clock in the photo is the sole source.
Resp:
8:58
